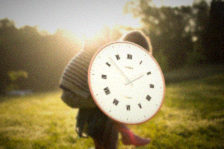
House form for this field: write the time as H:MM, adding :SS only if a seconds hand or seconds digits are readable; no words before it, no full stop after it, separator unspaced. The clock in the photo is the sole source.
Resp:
1:52
